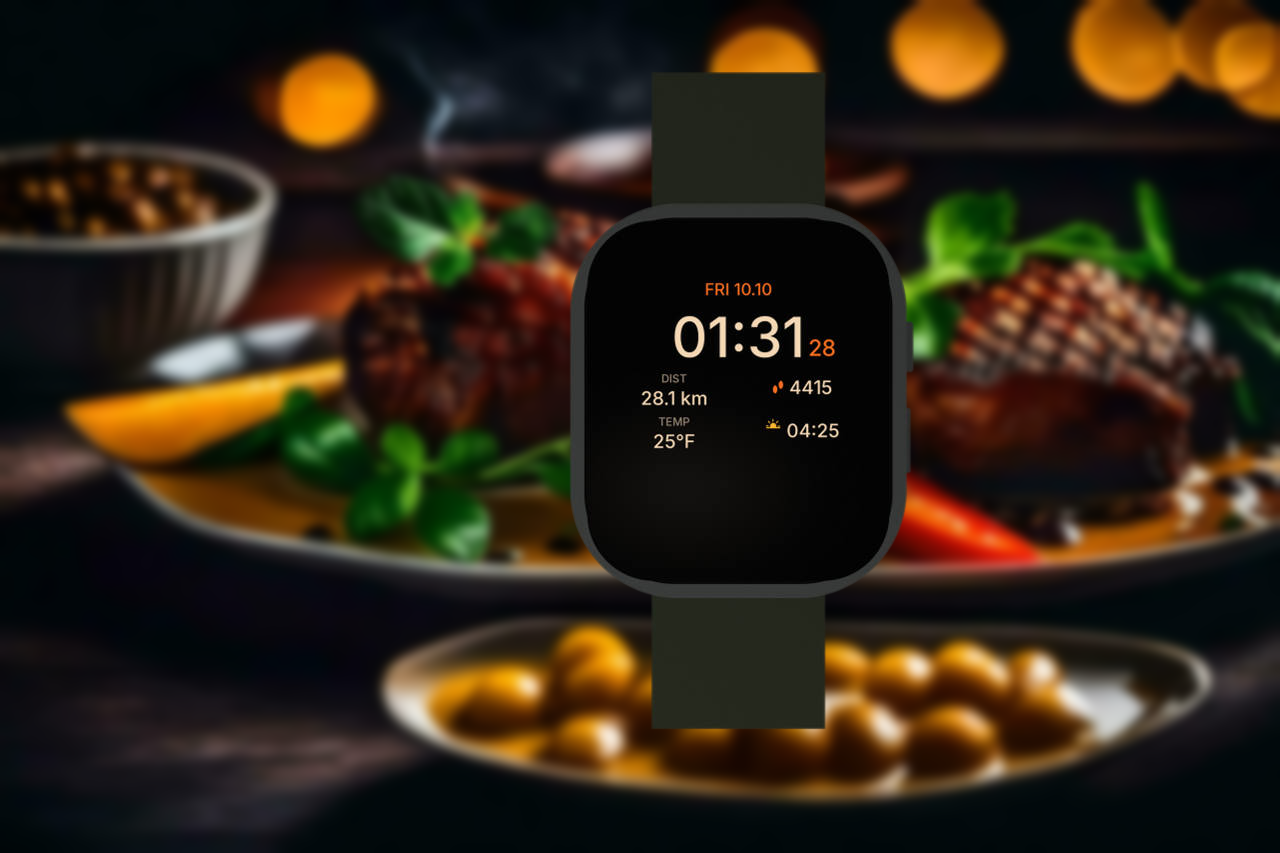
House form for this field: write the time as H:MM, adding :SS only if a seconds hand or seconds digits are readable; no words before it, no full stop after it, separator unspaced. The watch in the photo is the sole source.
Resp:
1:31:28
